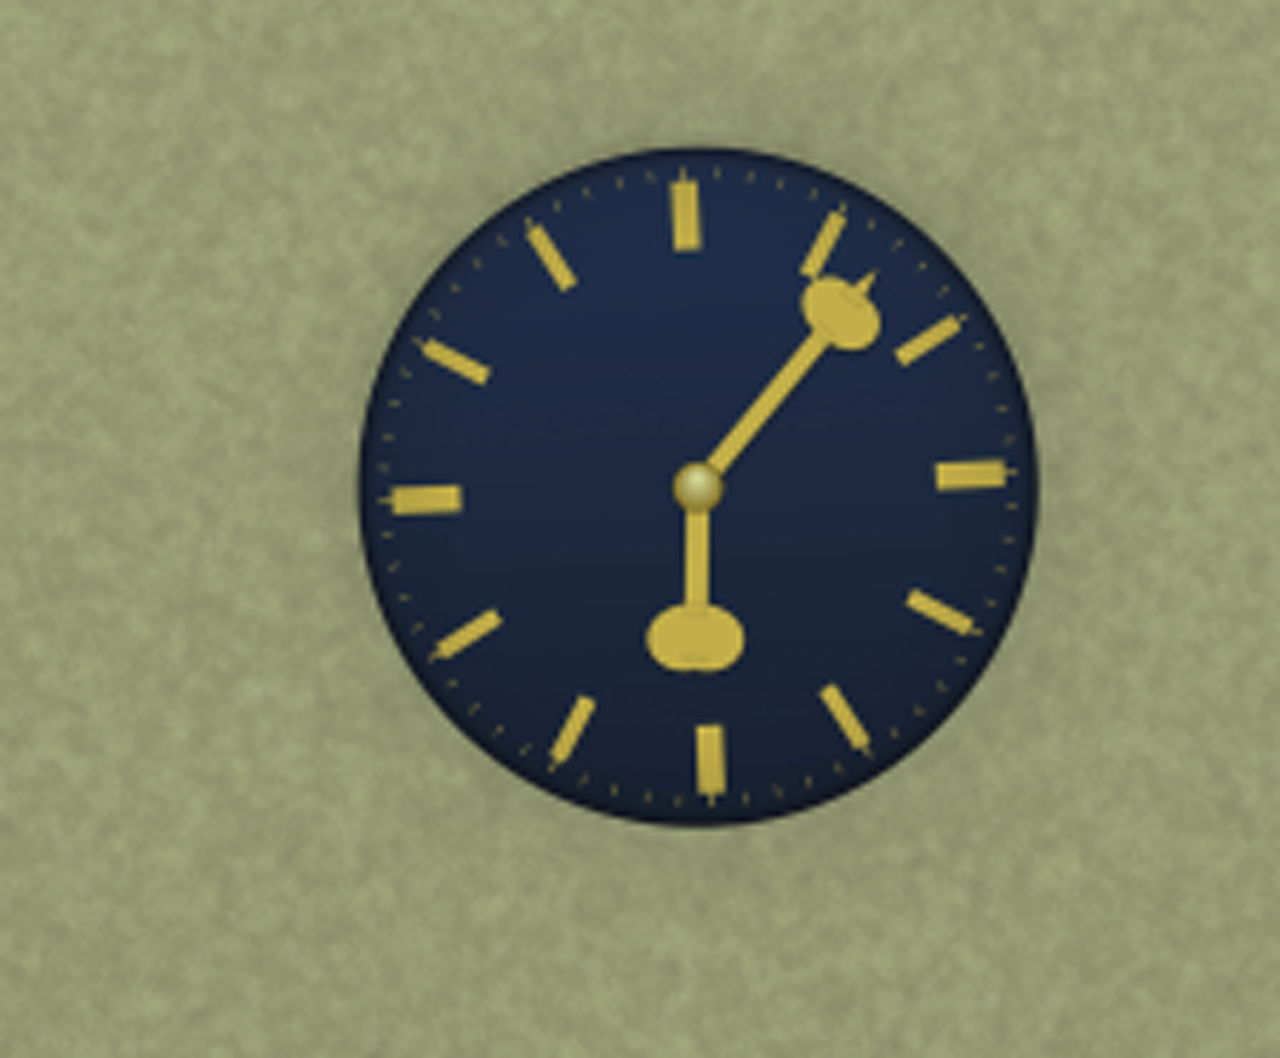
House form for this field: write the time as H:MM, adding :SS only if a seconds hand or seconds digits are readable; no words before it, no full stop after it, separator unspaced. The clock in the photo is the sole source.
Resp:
6:07
